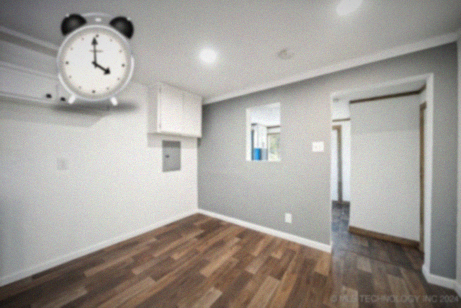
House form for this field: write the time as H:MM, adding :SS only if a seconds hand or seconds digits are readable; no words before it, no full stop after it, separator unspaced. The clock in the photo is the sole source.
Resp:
3:59
